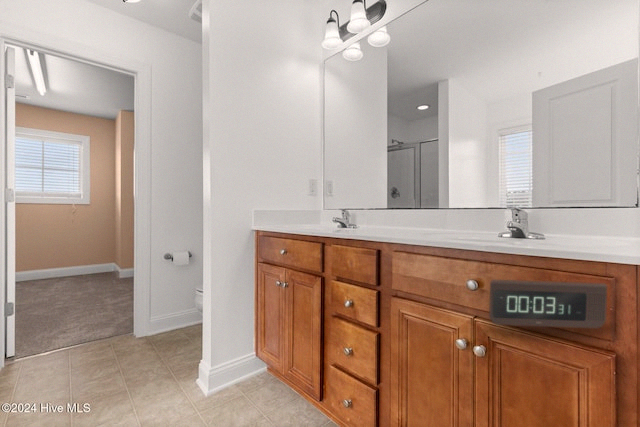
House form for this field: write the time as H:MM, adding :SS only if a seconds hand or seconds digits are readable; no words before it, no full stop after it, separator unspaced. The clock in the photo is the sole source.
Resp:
0:03
